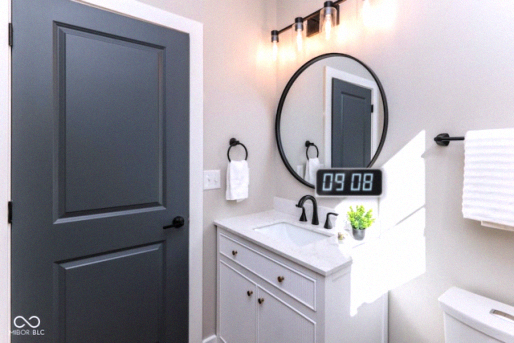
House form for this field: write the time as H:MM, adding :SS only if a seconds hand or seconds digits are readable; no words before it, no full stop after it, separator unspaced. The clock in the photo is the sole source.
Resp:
9:08
